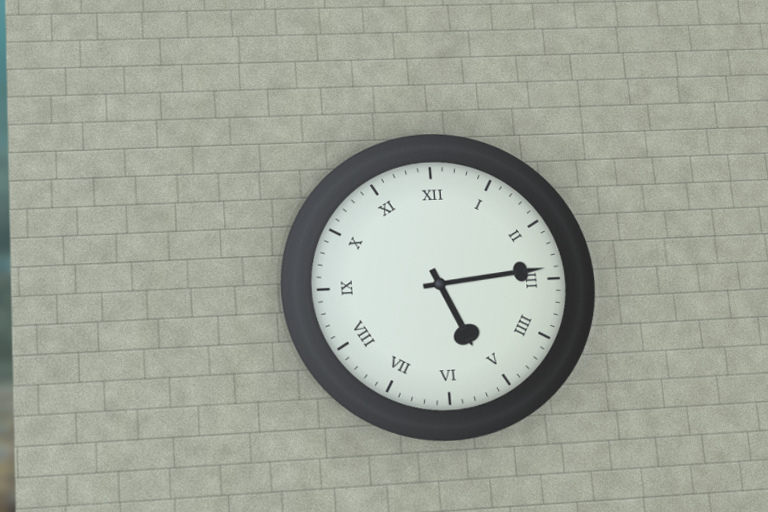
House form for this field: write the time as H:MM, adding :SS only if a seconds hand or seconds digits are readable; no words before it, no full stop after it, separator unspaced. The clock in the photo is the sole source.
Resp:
5:14
